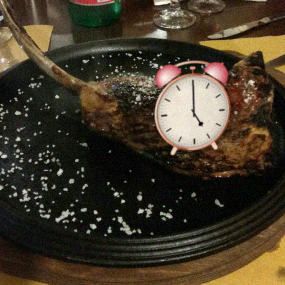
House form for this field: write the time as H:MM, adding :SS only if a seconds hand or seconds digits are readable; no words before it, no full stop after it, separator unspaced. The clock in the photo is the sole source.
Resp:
5:00
